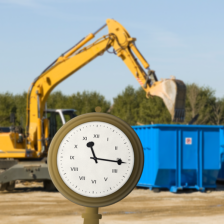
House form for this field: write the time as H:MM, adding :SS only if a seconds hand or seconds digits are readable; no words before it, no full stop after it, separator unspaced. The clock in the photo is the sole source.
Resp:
11:16
